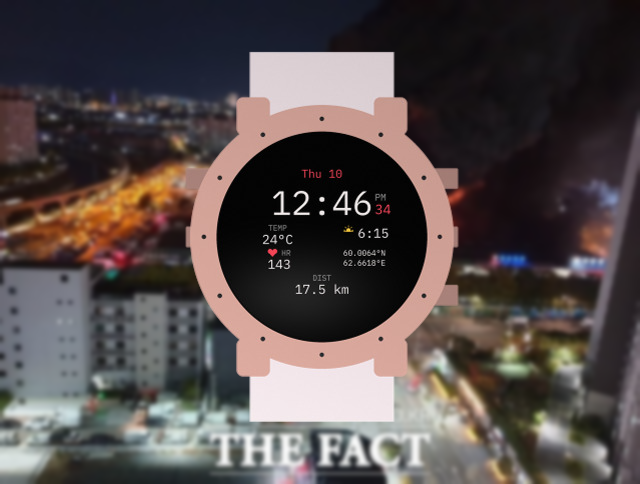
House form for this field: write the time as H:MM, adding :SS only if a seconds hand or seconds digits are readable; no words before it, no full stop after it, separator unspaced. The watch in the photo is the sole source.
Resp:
12:46:34
